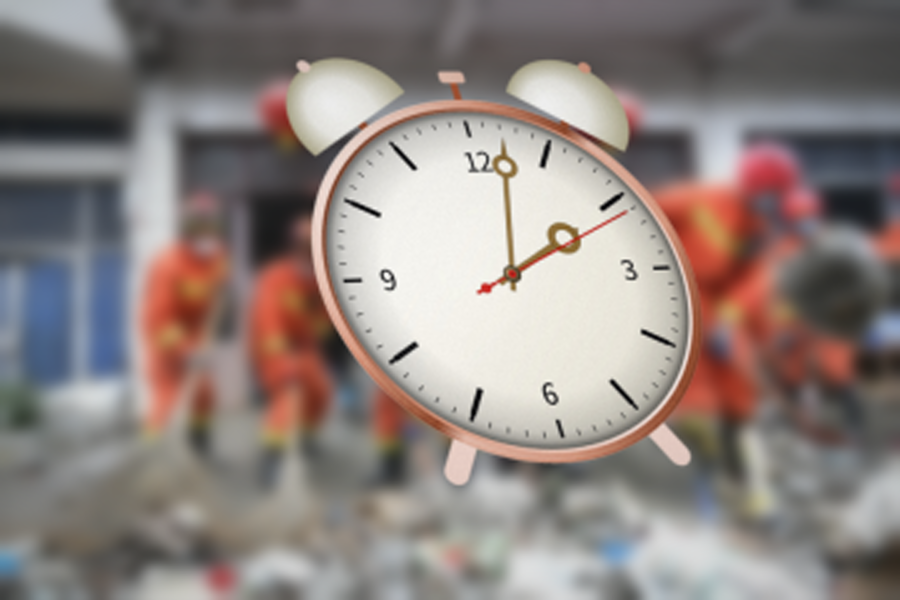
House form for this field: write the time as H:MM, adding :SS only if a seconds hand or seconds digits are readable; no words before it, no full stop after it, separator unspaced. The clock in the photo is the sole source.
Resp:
2:02:11
